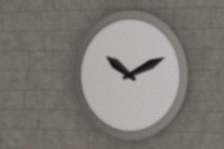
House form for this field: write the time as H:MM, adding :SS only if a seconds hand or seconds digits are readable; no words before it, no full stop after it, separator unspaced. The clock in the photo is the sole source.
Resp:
10:11
